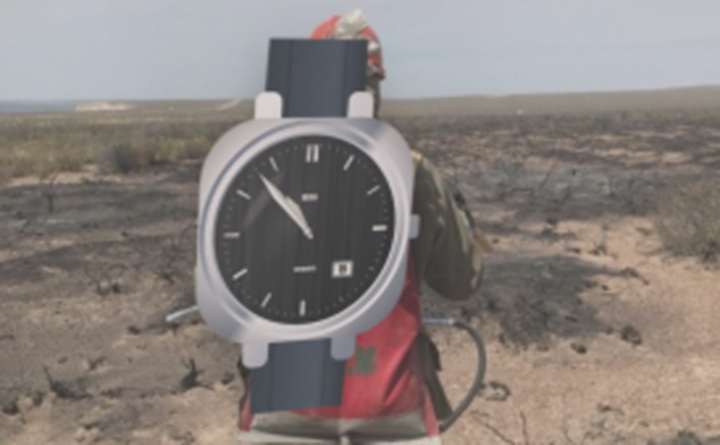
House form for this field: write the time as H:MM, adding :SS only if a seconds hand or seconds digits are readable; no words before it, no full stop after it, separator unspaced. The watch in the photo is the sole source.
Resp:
10:53
